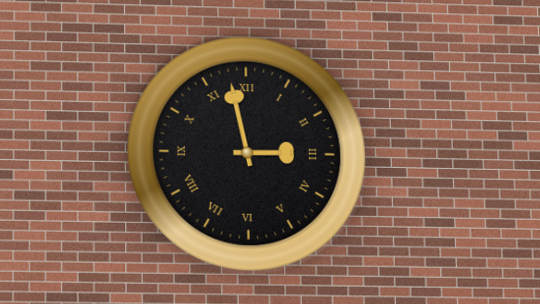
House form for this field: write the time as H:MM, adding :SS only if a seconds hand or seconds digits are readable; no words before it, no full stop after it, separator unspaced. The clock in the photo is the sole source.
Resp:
2:58
